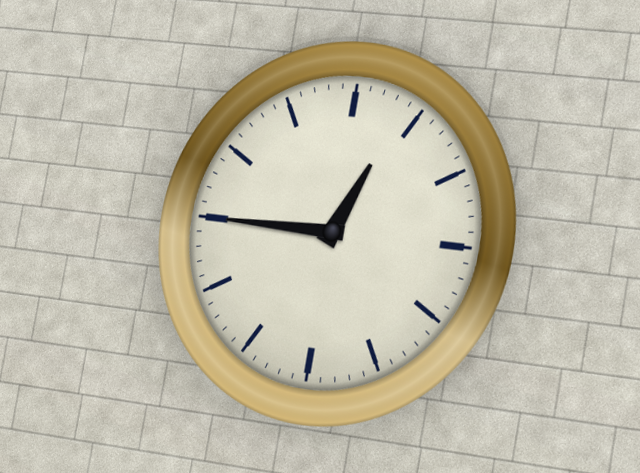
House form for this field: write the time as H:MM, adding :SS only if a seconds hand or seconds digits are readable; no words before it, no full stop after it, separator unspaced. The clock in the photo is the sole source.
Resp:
12:45
